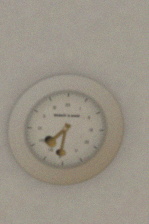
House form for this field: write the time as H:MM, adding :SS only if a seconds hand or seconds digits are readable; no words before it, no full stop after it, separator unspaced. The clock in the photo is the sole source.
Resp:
7:31
